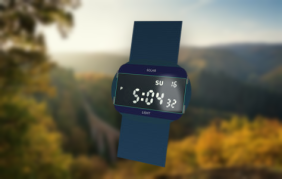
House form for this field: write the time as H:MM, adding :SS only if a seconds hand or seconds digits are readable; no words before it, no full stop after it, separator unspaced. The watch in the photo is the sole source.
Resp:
5:04:32
